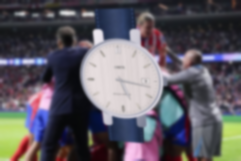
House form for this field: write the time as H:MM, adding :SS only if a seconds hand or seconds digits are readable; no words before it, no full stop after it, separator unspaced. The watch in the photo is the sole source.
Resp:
5:17
